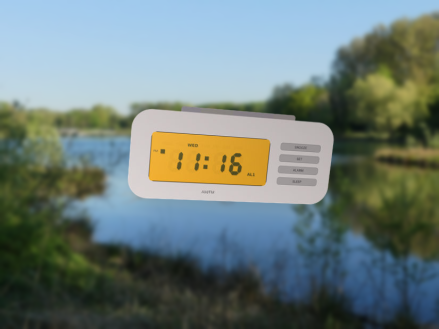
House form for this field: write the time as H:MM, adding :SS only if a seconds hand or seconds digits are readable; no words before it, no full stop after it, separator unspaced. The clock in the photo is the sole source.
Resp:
11:16
